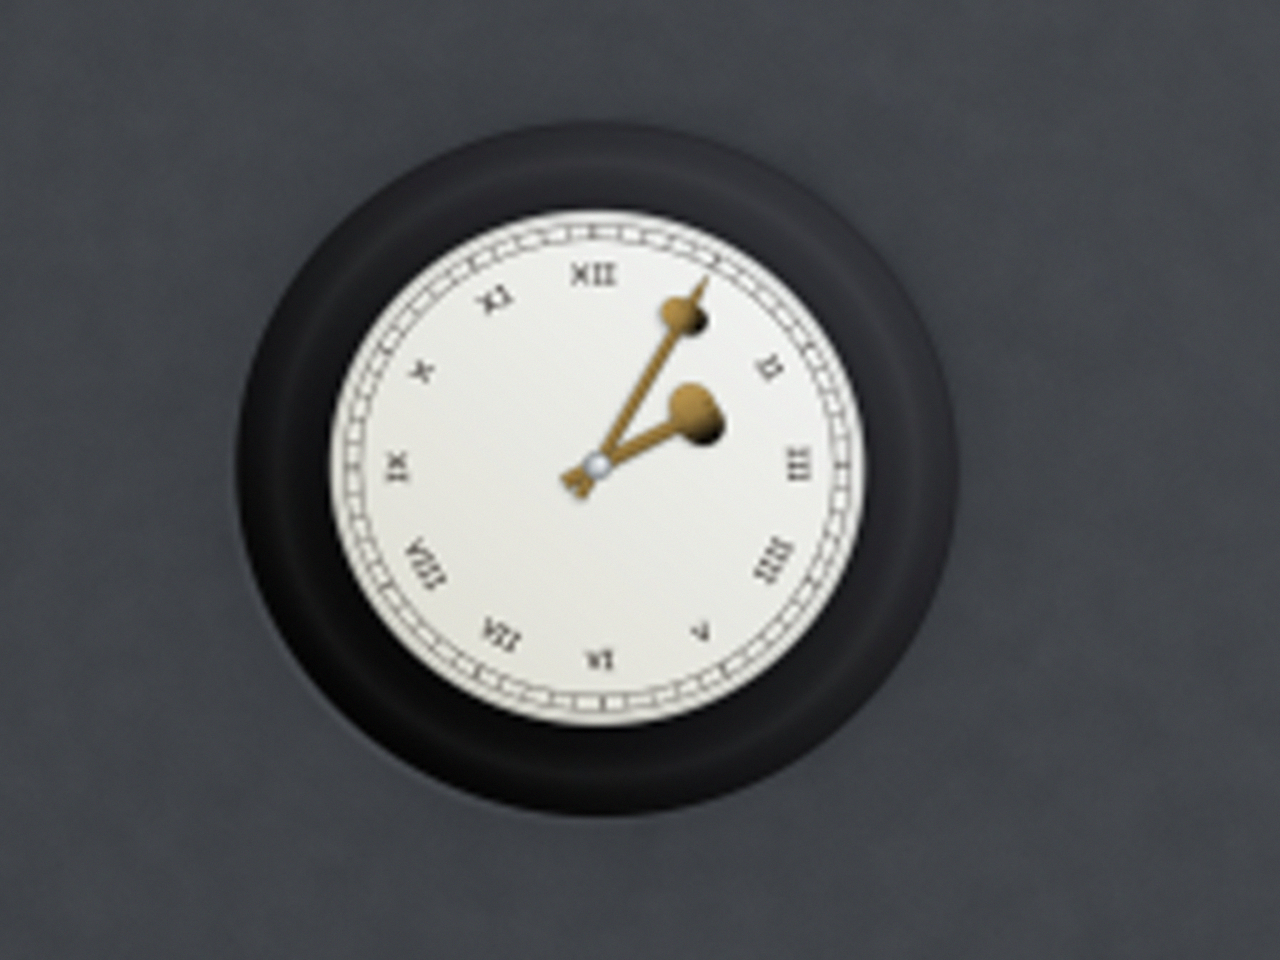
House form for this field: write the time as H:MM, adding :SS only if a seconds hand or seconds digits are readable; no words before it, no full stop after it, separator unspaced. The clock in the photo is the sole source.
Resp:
2:05
